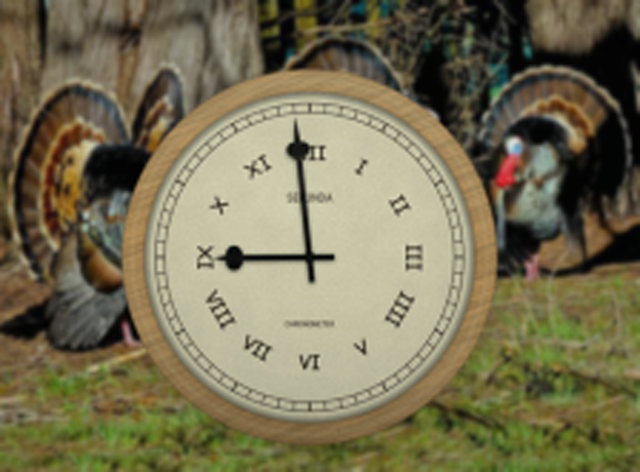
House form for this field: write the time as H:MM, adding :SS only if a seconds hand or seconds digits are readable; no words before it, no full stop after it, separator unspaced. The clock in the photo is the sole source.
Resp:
8:59
